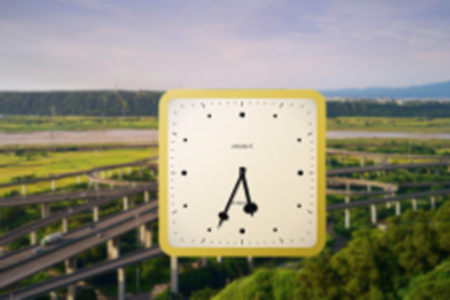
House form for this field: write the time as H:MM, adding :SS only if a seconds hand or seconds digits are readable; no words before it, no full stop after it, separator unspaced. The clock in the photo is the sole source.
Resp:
5:34
